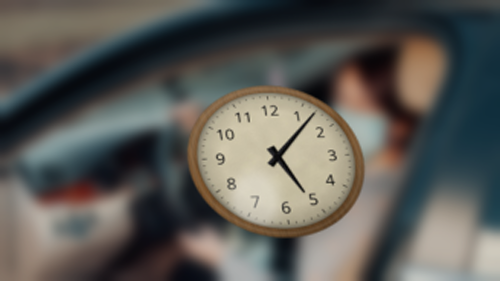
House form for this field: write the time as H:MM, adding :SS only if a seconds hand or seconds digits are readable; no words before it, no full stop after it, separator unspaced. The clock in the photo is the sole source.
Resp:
5:07
